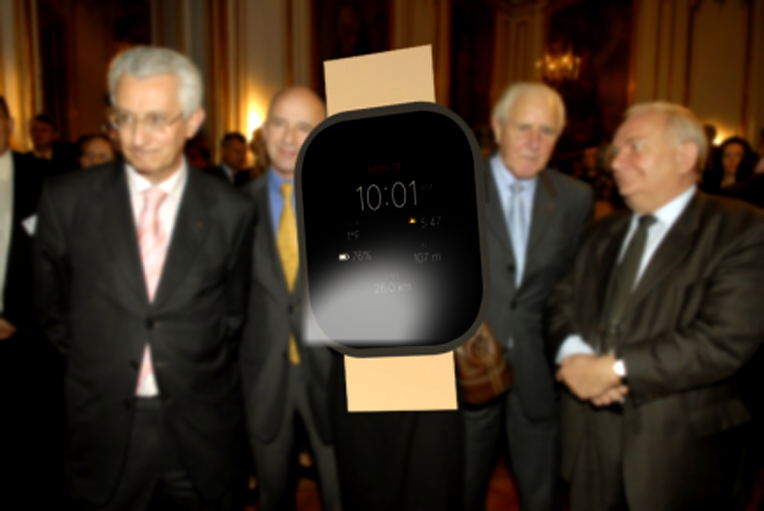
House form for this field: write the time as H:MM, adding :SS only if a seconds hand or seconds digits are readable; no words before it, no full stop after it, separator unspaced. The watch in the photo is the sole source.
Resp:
10:01
